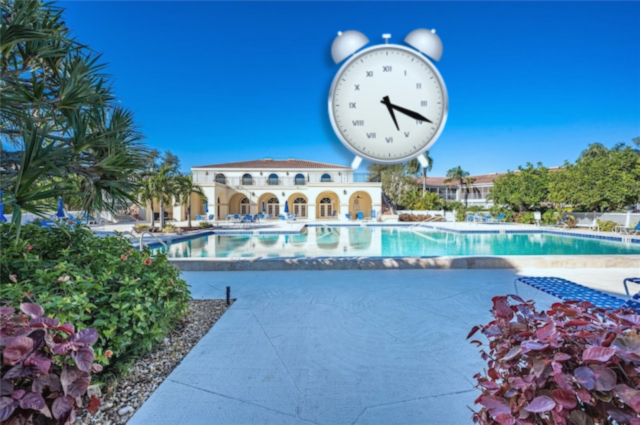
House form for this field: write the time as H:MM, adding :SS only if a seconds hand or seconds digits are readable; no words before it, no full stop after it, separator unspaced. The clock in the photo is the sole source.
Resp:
5:19
